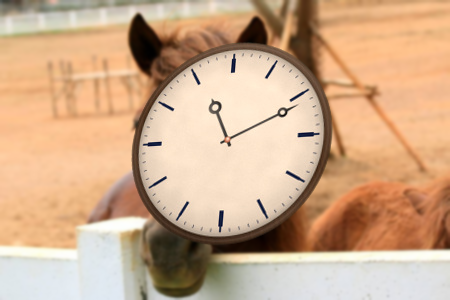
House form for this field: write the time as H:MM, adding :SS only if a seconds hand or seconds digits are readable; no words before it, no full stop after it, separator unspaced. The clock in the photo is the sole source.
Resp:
11:11
